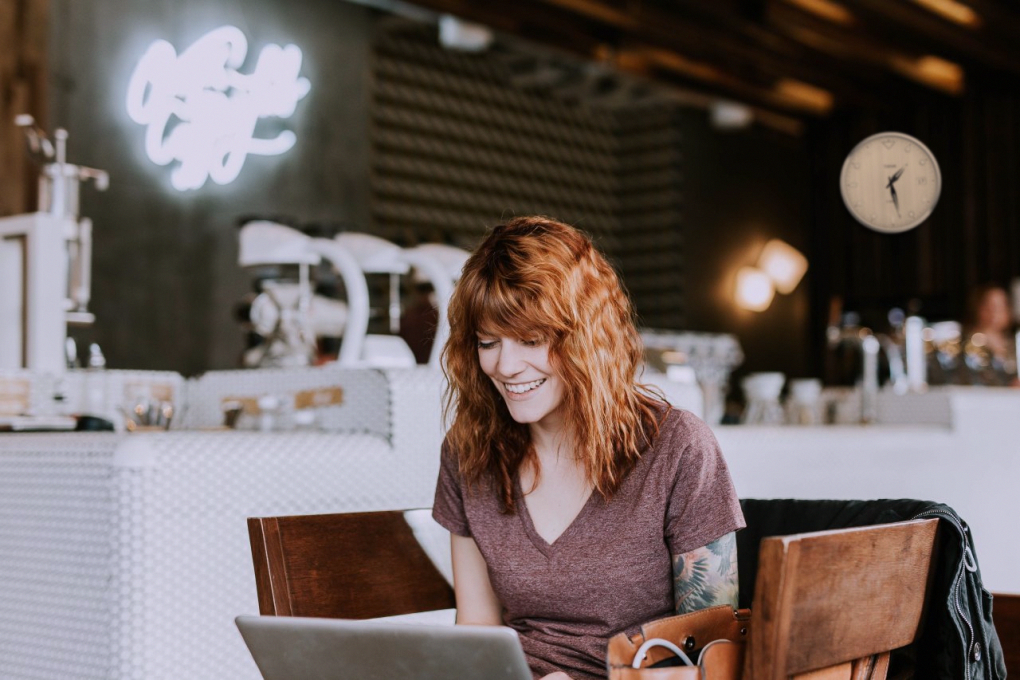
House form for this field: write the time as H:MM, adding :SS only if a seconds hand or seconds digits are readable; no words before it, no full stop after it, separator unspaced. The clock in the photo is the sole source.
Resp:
1:28
